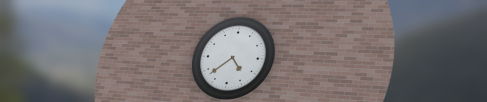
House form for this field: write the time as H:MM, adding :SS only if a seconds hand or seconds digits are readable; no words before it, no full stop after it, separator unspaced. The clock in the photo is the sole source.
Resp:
4:38
